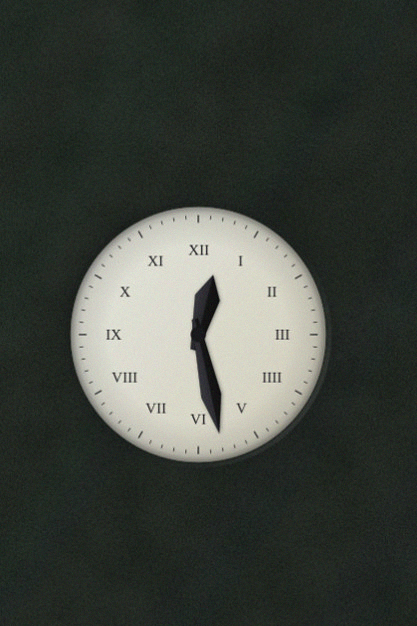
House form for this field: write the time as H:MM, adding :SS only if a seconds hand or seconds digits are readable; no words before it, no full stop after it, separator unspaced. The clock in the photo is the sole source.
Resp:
12:28
